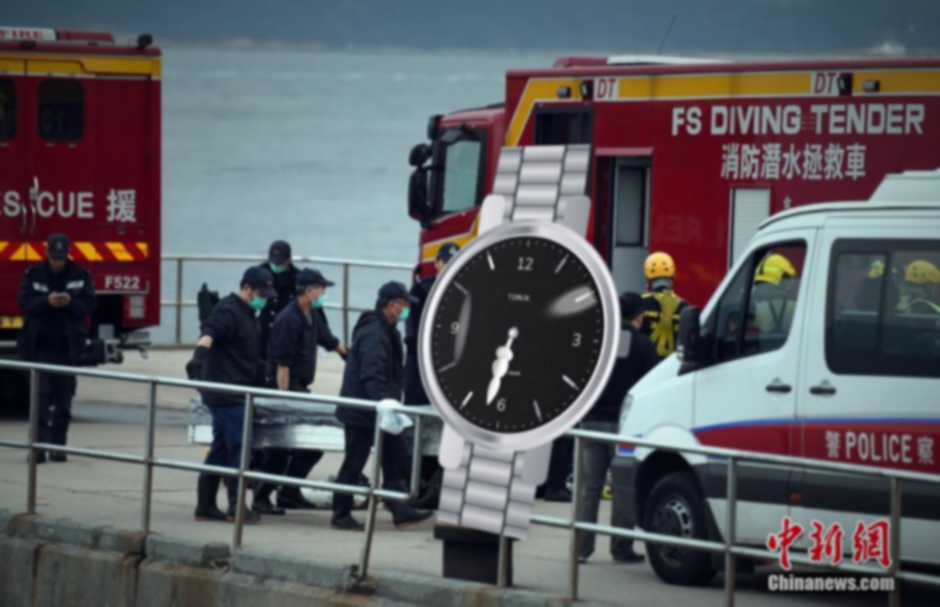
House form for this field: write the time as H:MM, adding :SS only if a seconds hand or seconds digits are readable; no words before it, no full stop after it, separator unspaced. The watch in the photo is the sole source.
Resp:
6:32
